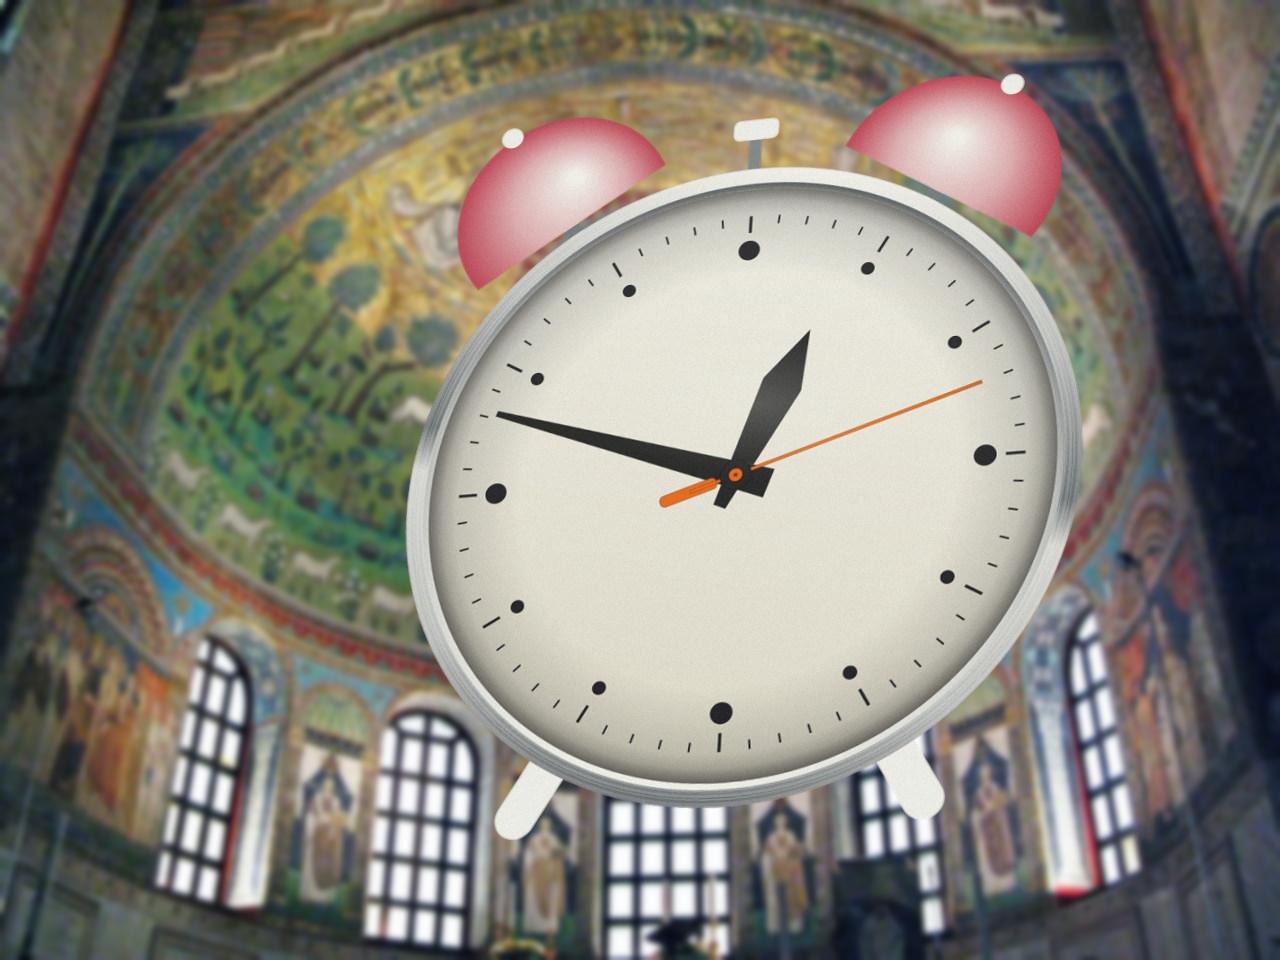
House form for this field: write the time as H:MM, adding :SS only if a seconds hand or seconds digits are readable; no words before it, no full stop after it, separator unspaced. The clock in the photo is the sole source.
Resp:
12:48:12
